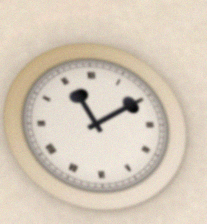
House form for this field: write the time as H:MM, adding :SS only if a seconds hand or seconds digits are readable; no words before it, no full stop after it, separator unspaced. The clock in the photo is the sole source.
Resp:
11:10
